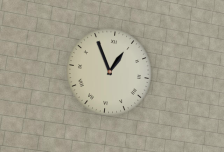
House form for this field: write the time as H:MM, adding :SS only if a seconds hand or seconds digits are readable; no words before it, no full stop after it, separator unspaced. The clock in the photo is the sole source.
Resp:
12:55
